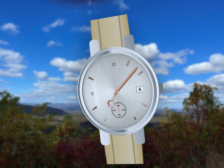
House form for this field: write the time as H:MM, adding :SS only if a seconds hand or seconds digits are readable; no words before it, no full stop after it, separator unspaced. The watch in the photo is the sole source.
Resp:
7:08
